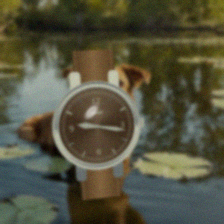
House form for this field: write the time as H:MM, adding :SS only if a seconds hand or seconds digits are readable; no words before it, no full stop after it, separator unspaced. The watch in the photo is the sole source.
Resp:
9:17
